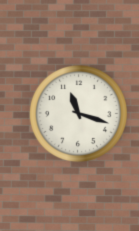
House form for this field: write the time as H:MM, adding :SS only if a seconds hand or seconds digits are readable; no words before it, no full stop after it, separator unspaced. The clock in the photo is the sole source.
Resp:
11:18
